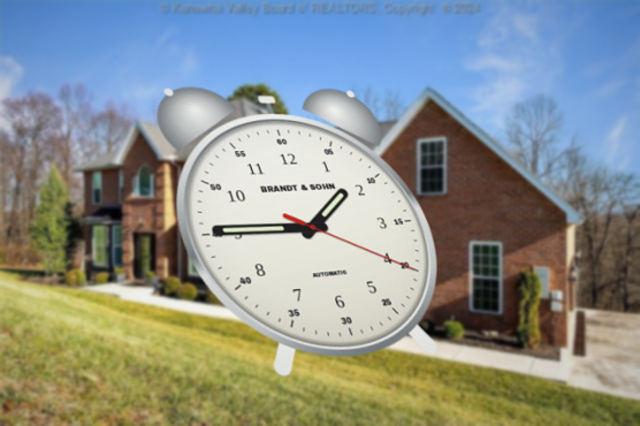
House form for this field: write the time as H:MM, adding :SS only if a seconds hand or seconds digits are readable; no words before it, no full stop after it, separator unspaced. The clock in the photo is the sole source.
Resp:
1:45:20
